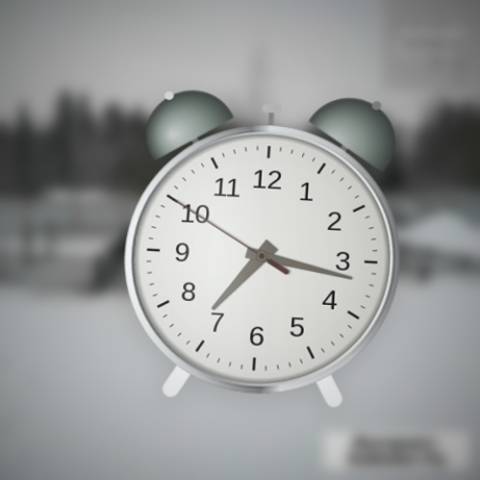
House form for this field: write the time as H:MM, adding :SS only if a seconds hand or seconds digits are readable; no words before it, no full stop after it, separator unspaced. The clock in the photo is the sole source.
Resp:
7:16:50
